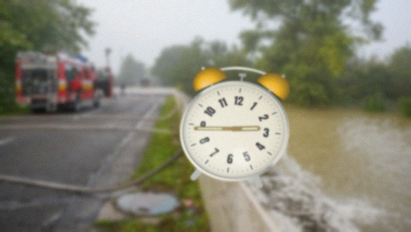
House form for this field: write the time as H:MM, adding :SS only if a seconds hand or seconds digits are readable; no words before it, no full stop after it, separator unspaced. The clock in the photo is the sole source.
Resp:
2:44
